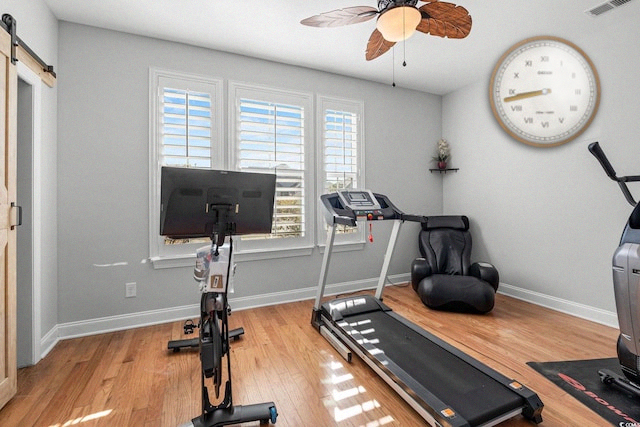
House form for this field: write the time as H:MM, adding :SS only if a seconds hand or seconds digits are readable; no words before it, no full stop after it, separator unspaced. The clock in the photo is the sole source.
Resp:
8:43
